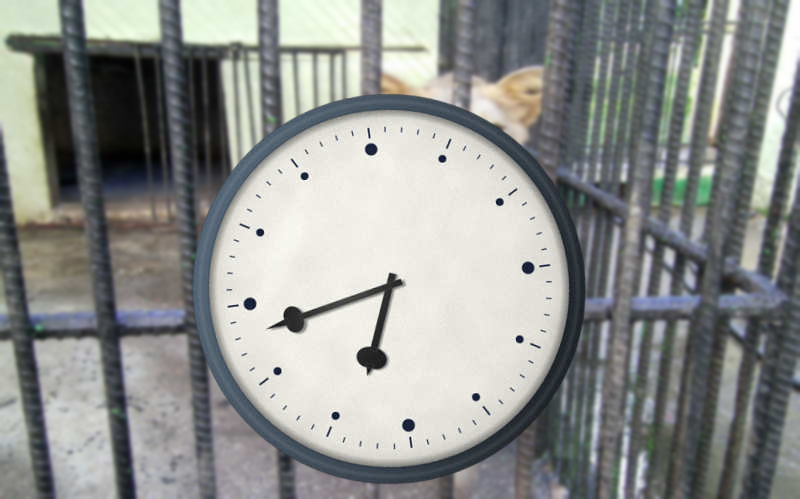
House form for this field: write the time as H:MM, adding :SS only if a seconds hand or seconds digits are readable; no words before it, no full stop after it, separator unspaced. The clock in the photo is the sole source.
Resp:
6:43
